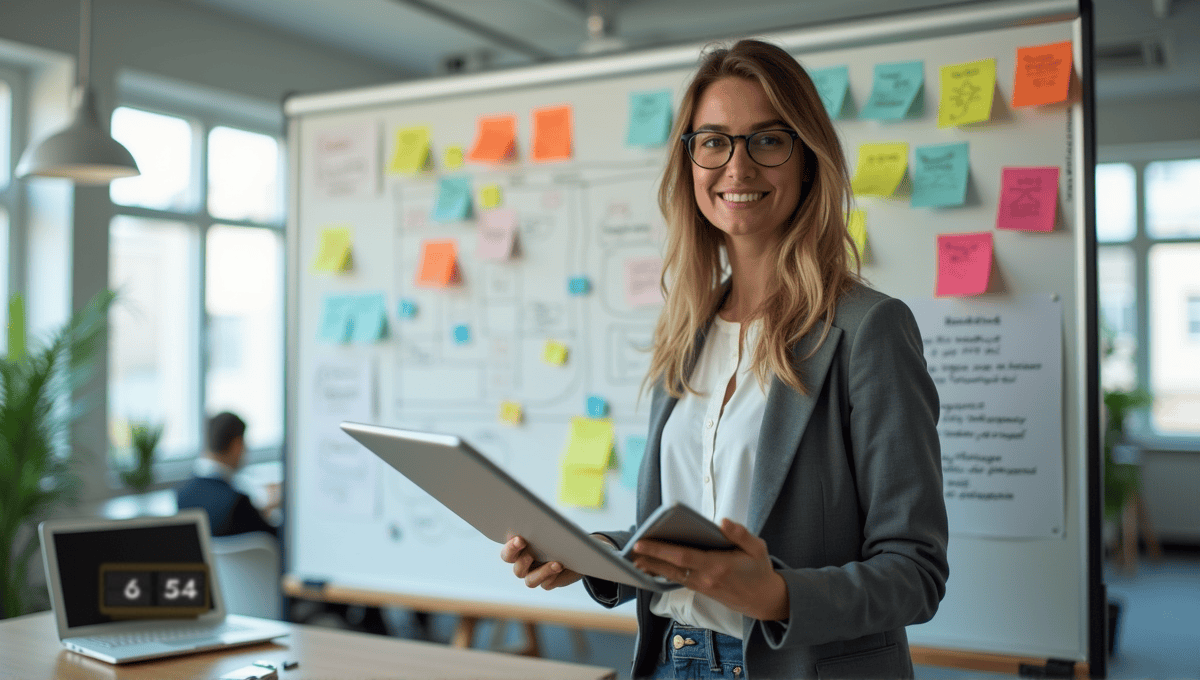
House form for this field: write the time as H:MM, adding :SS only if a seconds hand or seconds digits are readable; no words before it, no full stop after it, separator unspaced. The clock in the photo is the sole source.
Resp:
6:54
